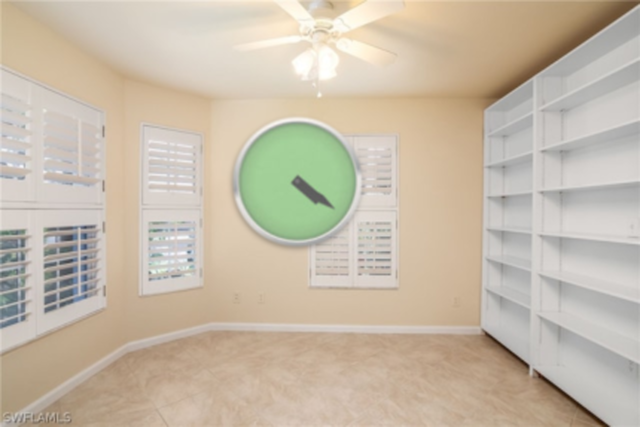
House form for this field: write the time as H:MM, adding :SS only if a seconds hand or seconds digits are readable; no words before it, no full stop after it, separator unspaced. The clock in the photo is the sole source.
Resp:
4:21
